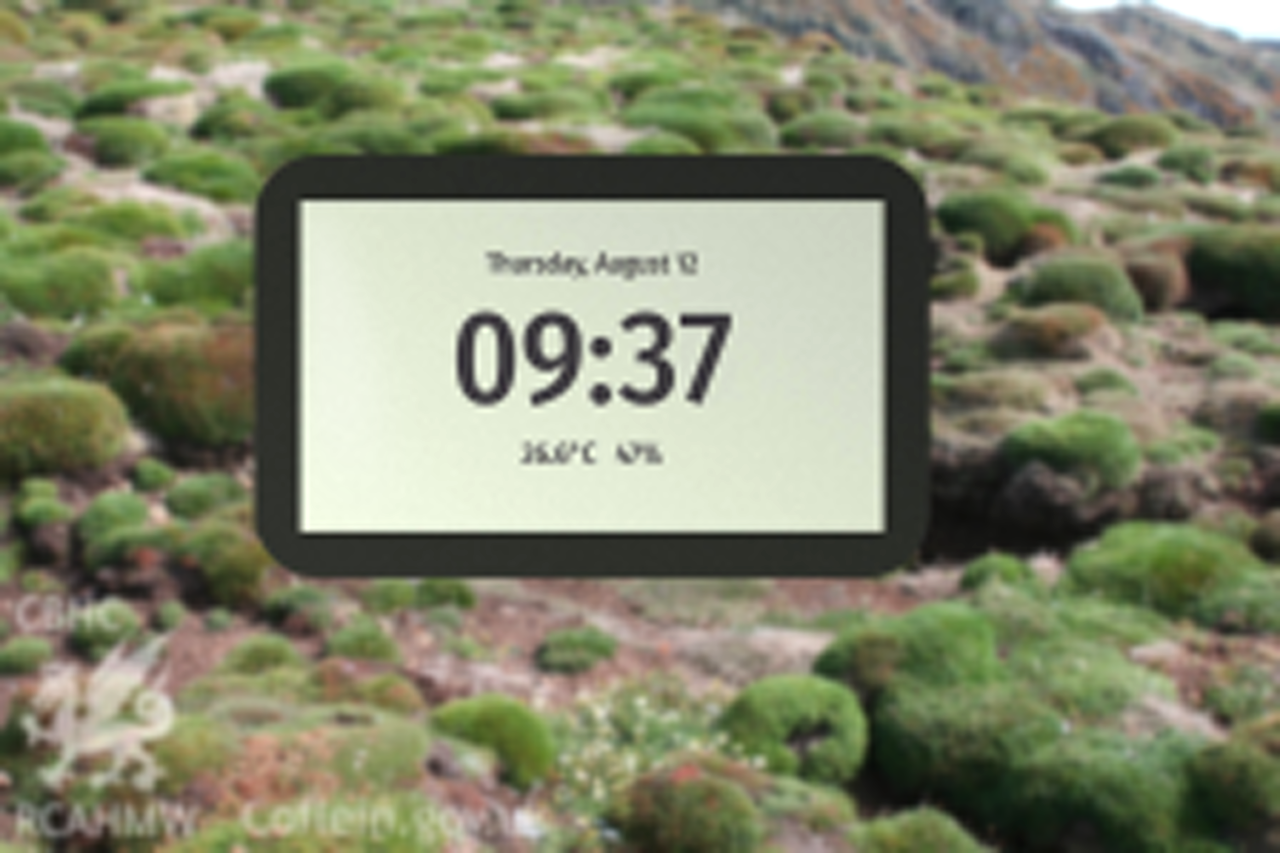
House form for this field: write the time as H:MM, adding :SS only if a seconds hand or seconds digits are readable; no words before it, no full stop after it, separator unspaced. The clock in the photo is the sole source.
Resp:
9:37
